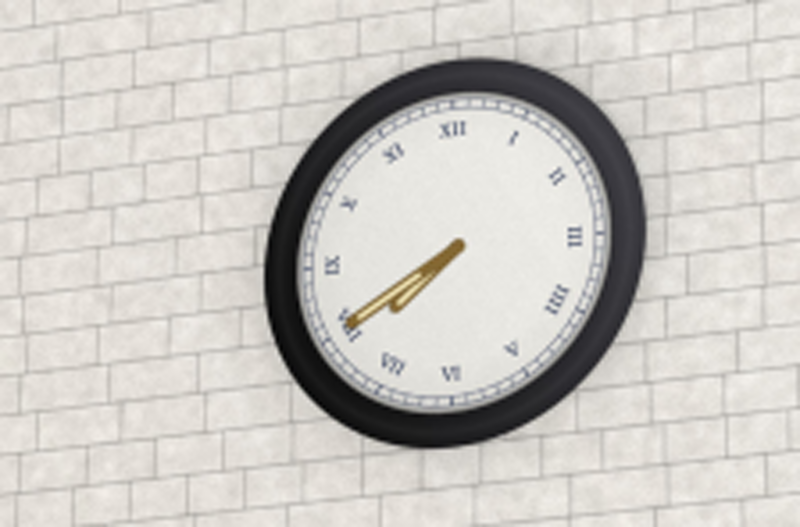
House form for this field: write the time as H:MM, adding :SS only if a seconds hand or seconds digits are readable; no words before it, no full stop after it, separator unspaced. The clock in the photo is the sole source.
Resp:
7:40
